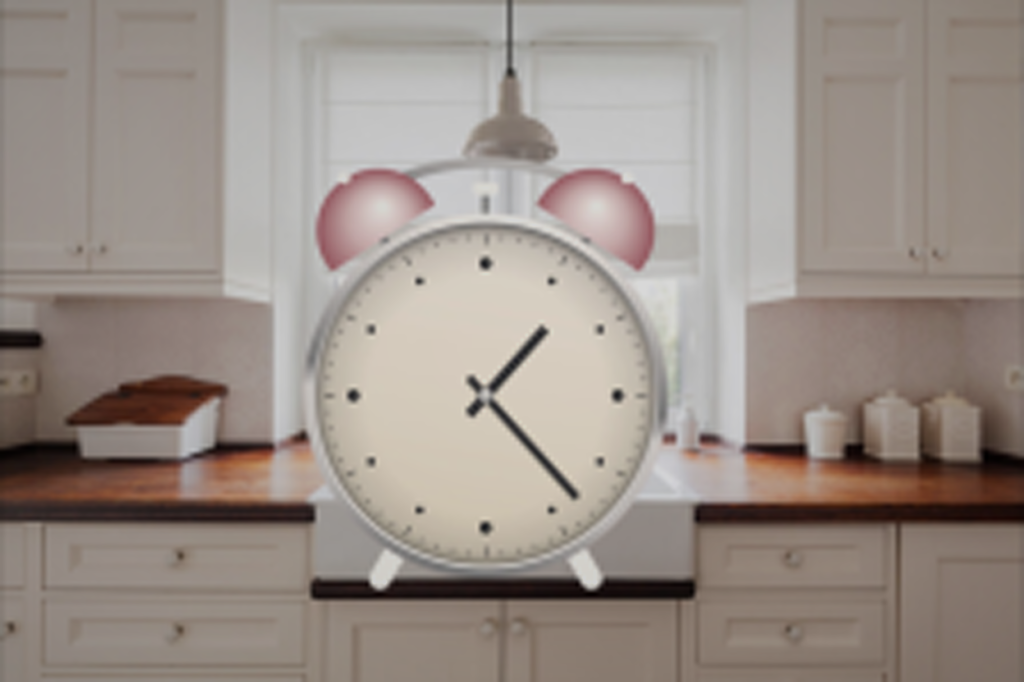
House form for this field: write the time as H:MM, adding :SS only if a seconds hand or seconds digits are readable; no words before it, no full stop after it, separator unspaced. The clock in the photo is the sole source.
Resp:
1:23
